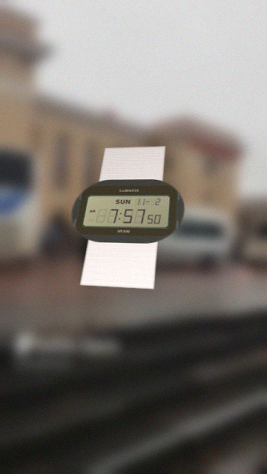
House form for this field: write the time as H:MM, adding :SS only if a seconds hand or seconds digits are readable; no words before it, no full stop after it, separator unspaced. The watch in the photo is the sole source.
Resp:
7:57:50
